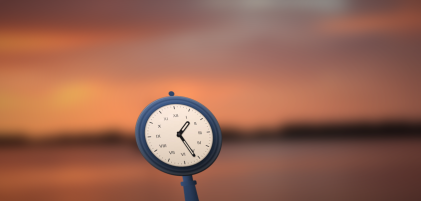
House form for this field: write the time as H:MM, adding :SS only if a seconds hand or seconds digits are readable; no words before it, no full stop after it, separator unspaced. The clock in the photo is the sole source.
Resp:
1:26
